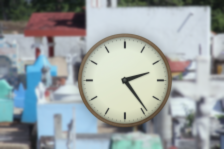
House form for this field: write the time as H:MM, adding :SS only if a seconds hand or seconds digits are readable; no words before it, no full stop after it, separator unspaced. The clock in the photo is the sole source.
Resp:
2:24
